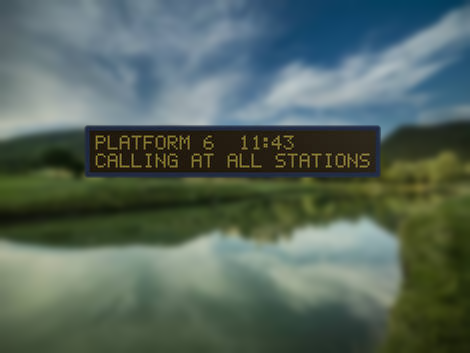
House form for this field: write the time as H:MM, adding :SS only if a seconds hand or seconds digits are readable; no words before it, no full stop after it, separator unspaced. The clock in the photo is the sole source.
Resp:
11:43
